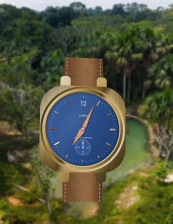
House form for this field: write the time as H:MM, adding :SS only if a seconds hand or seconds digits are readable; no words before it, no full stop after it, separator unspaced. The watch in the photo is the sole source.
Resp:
7:04
